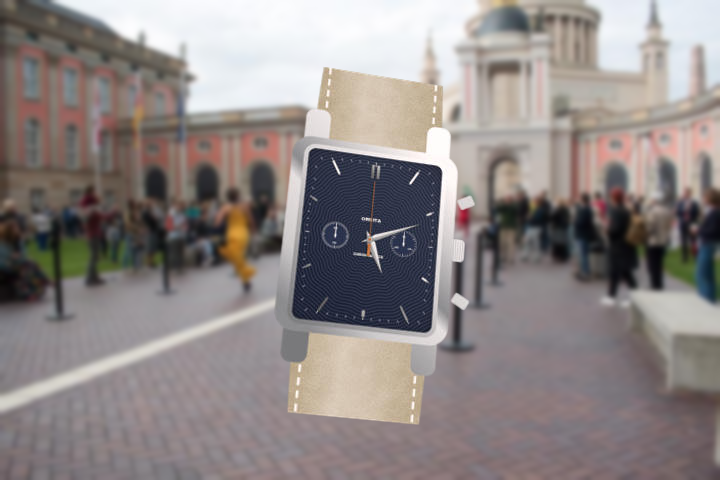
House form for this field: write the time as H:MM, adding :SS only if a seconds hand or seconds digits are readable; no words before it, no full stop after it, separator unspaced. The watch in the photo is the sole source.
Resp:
5:11
